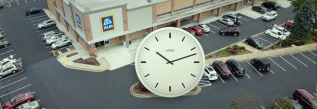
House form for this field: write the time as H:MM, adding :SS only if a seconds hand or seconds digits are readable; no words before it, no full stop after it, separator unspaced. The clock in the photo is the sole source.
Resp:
10:12
